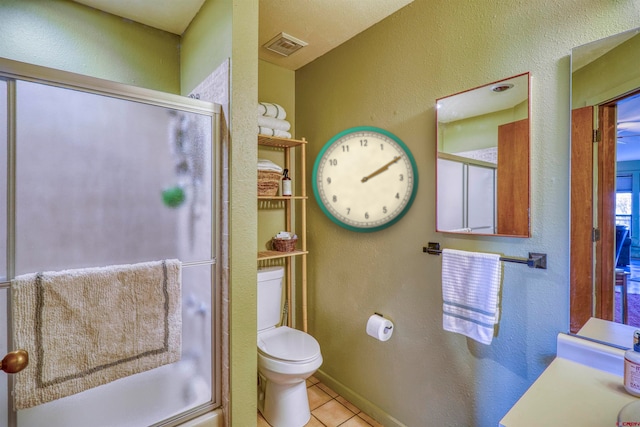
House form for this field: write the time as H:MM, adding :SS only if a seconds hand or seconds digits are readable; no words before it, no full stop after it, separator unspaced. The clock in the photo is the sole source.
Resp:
2:10
